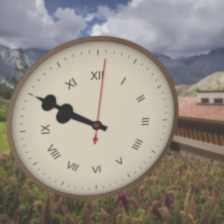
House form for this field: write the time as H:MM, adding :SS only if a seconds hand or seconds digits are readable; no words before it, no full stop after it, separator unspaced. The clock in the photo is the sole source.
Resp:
9:50:01
